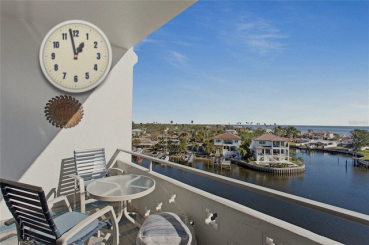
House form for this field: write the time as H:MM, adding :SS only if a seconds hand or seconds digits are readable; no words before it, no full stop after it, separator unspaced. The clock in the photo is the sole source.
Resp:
12:58
